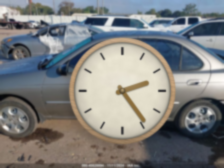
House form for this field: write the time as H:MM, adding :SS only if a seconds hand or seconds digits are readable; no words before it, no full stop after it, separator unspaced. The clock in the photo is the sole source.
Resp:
2:24
